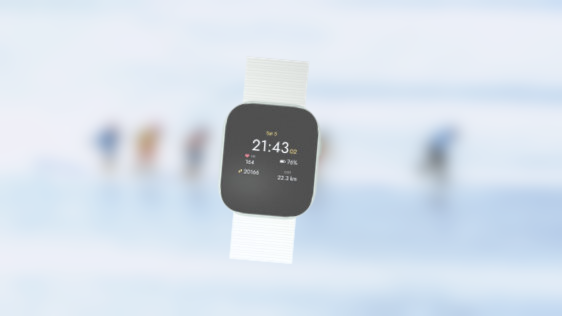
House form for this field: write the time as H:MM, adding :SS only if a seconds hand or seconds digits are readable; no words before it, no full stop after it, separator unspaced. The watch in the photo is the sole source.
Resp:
21:43
